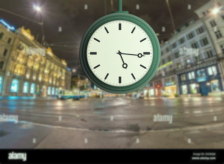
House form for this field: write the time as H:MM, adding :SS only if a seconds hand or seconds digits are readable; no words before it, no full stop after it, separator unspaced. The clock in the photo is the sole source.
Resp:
5:16
